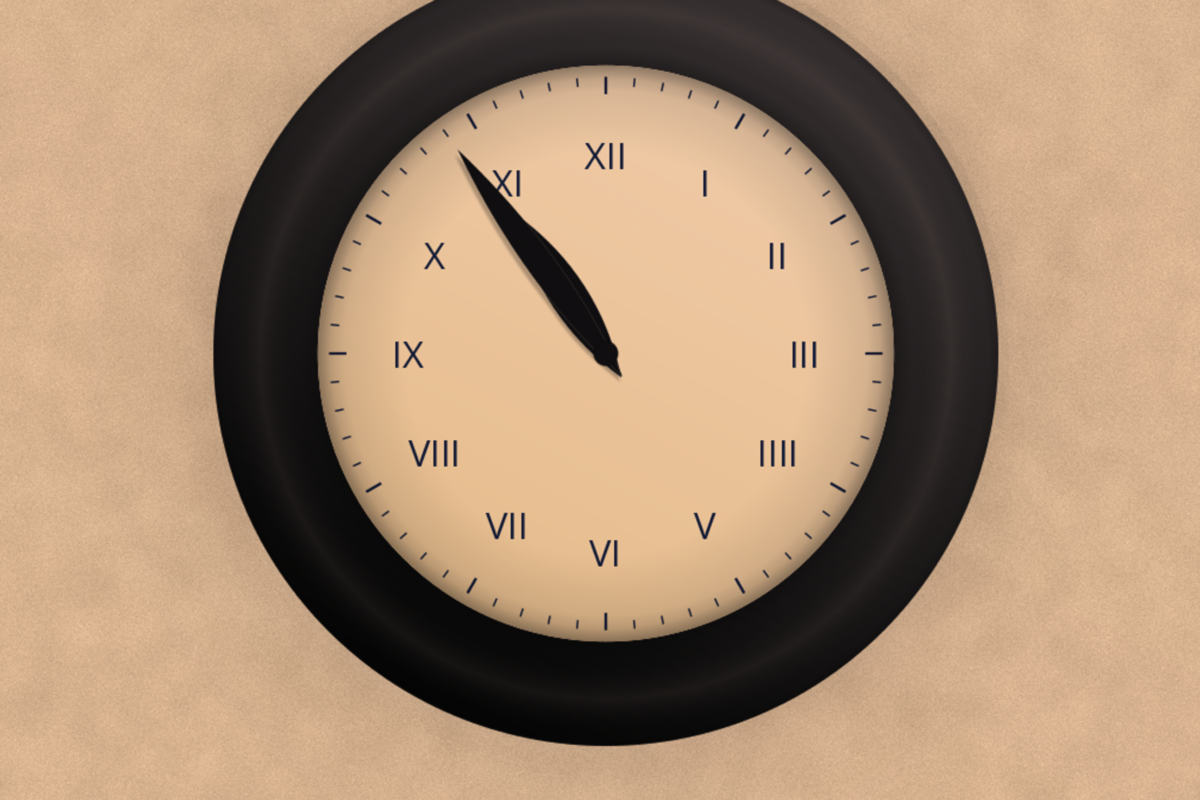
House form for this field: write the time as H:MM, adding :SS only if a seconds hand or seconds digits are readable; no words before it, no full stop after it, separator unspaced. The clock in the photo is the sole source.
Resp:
10:54
